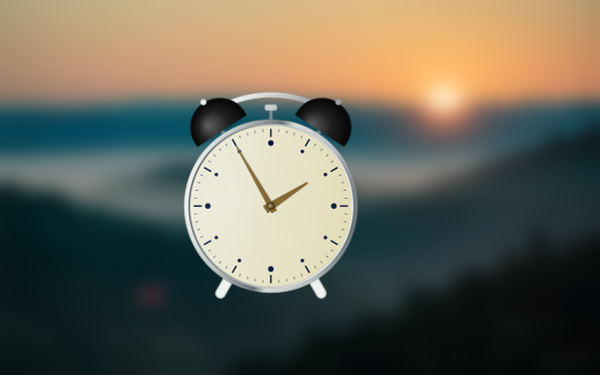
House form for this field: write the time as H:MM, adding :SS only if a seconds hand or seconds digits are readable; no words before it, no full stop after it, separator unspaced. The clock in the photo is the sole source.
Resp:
1:55
